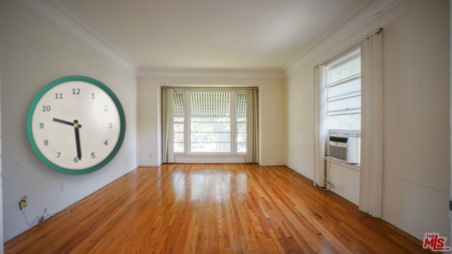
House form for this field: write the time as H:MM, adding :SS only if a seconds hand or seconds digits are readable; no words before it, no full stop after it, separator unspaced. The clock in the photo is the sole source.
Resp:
9:29
